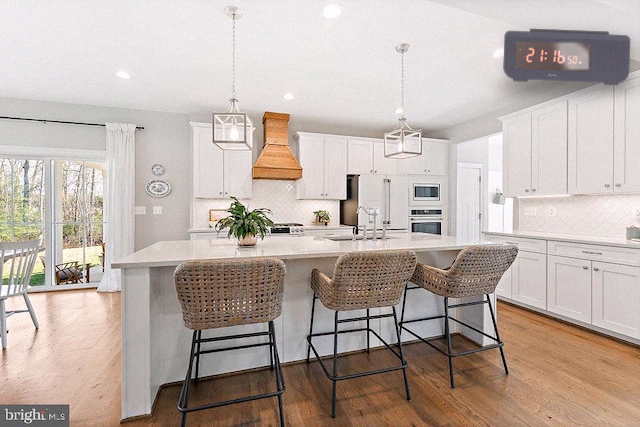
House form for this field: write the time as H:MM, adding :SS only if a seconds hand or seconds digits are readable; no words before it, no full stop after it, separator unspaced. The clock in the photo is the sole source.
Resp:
21:16:50
